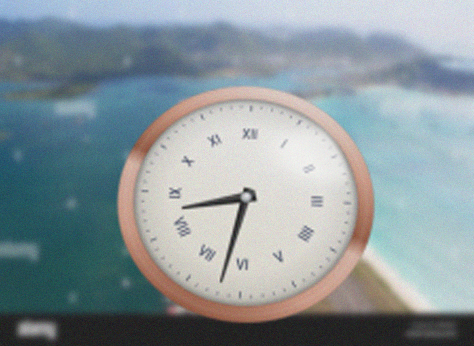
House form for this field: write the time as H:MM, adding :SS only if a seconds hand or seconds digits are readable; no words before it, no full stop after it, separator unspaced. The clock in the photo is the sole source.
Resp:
8:32
